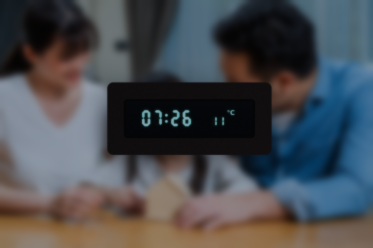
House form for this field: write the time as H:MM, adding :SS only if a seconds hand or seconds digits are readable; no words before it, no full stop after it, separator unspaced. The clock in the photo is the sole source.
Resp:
7:26
